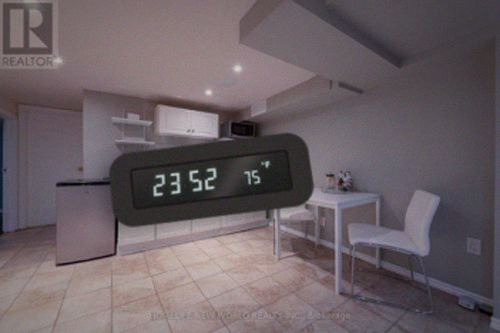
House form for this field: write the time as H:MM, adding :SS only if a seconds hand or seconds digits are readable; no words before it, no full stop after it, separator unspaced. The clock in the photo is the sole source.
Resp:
23:52
